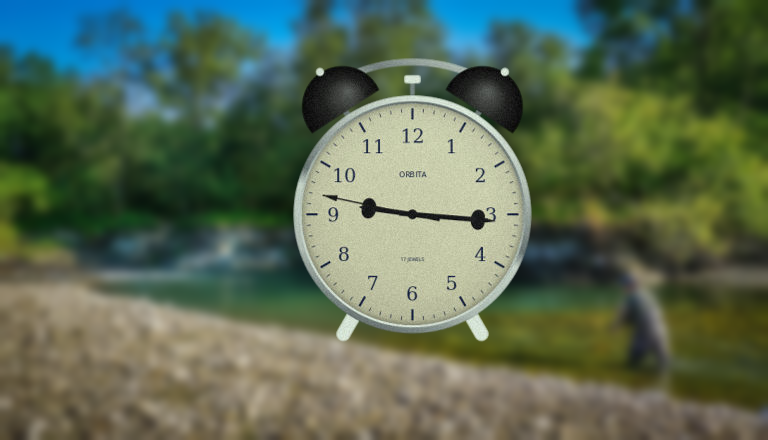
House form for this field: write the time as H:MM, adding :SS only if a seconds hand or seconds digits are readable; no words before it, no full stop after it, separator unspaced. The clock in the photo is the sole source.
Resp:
9:15:47
